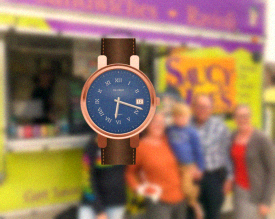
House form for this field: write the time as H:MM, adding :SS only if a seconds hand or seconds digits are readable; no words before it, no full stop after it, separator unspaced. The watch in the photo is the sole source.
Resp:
6:18
